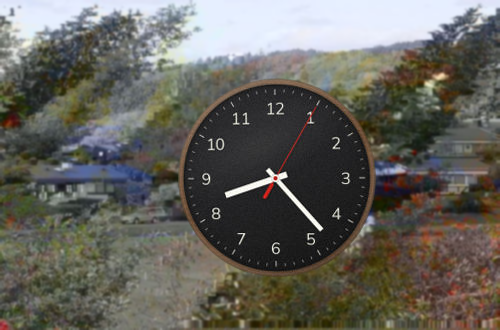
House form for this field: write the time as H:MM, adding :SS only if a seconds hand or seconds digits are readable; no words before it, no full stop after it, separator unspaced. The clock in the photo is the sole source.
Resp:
8:23:05
